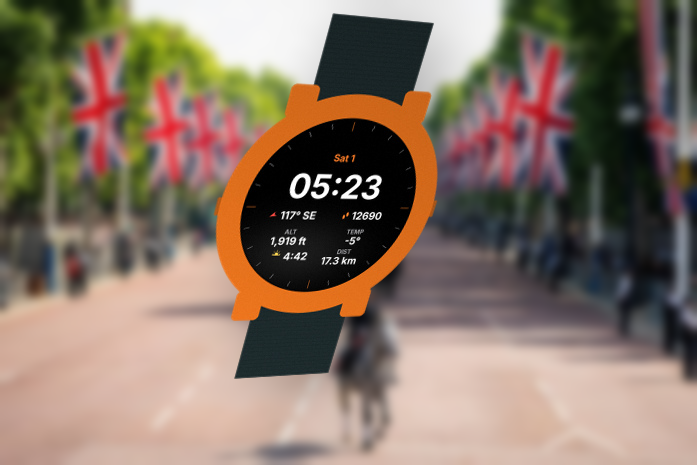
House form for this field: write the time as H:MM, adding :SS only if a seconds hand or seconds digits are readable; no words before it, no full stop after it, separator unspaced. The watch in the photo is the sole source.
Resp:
5:23
